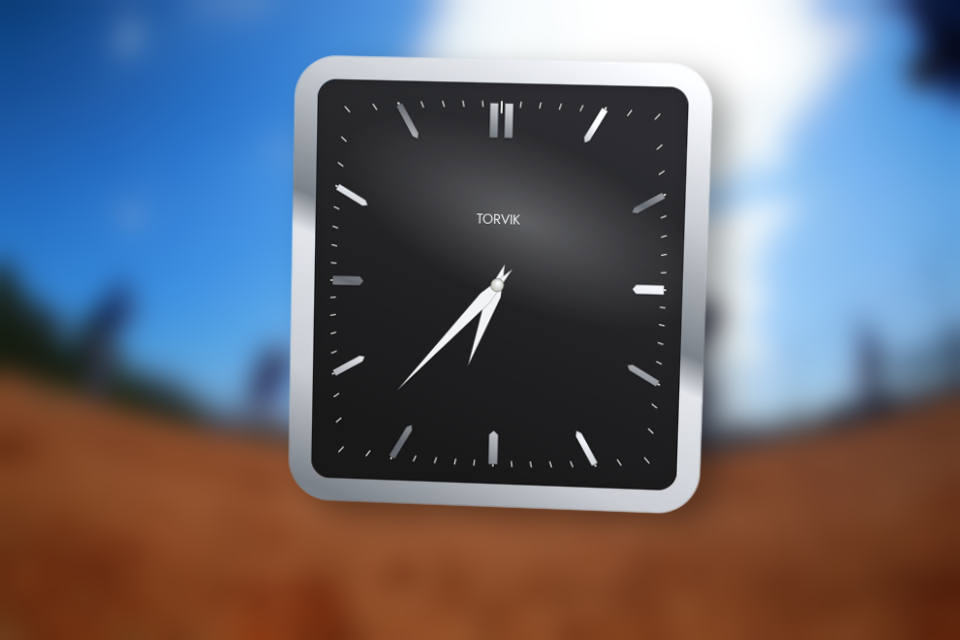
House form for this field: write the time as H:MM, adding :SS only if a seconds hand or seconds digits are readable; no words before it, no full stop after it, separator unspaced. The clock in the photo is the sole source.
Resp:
6:37
